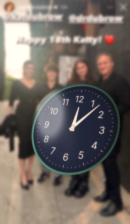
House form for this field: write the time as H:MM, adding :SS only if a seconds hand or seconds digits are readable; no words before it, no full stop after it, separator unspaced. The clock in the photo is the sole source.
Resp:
12:07
